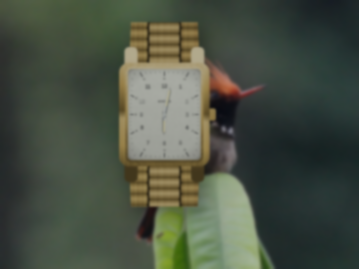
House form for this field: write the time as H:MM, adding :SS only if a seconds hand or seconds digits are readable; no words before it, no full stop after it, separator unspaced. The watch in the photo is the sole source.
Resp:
6:02
